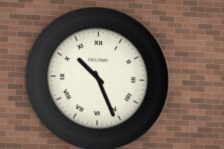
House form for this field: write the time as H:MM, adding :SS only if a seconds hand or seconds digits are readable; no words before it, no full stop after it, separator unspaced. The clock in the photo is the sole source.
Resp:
10:26
